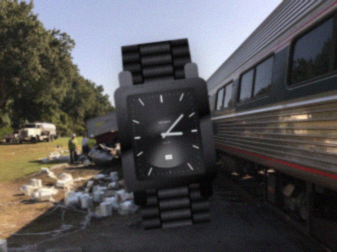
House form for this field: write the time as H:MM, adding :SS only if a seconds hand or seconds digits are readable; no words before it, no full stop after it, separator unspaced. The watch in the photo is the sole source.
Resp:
3:08
